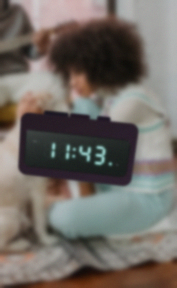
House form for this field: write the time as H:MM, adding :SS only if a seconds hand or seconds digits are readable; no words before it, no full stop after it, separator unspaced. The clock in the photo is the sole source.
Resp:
11:43
